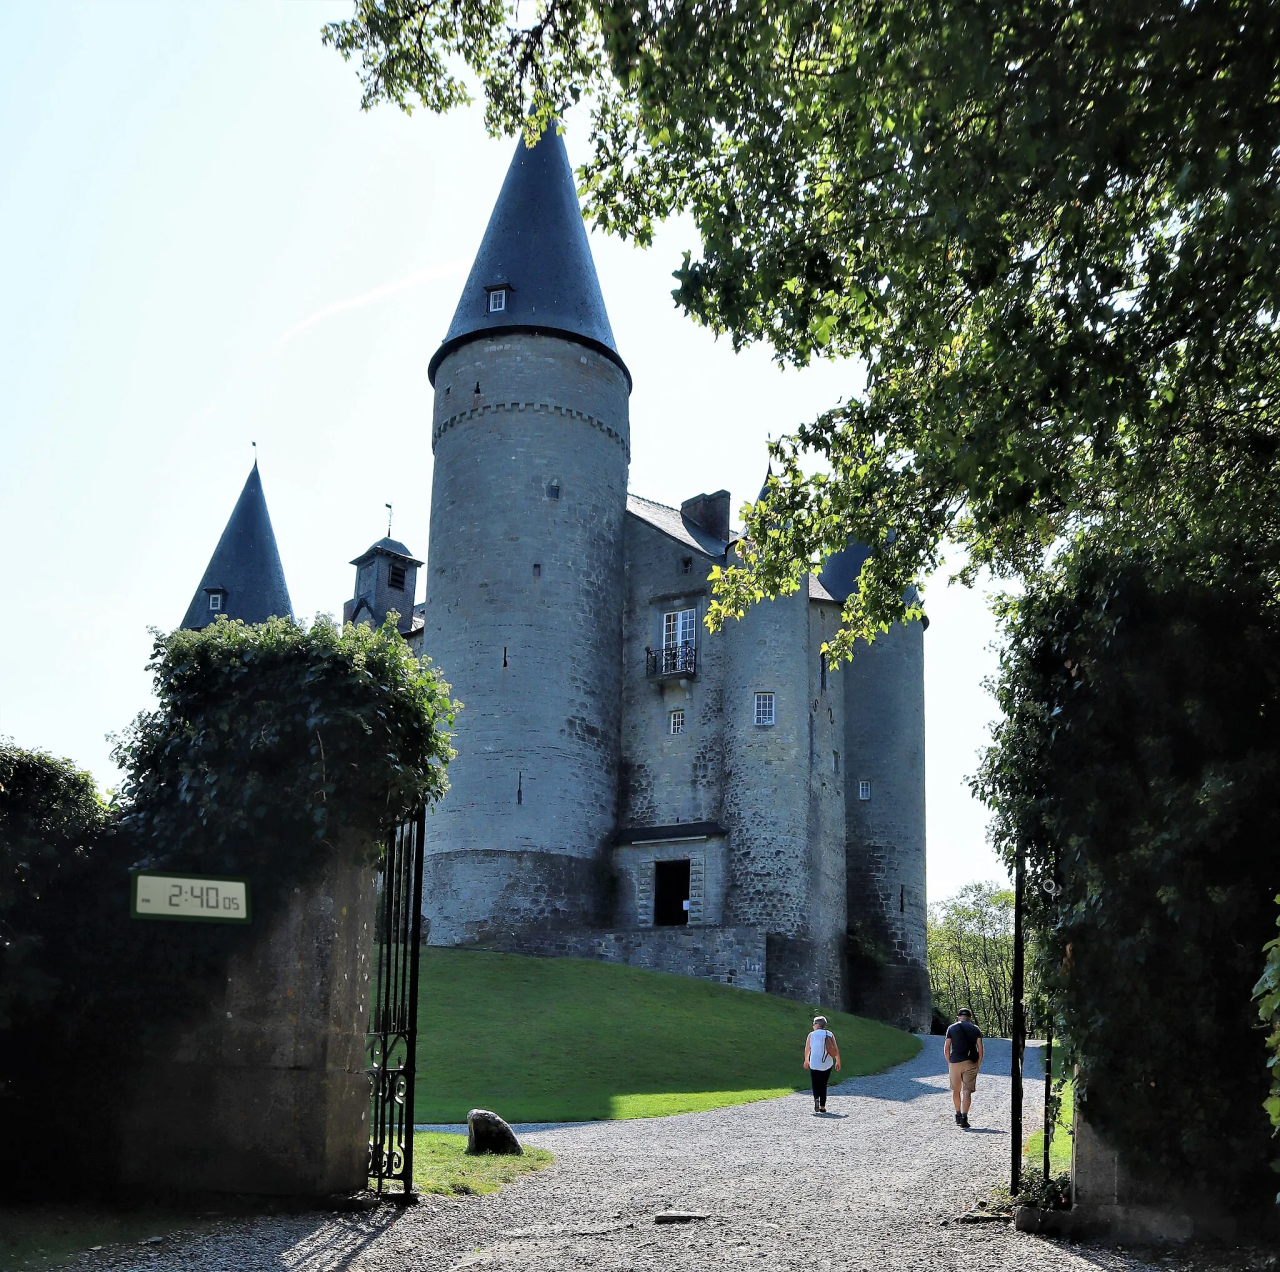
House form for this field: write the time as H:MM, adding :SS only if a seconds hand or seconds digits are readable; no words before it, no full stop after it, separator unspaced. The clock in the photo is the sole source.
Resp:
2:40:05
